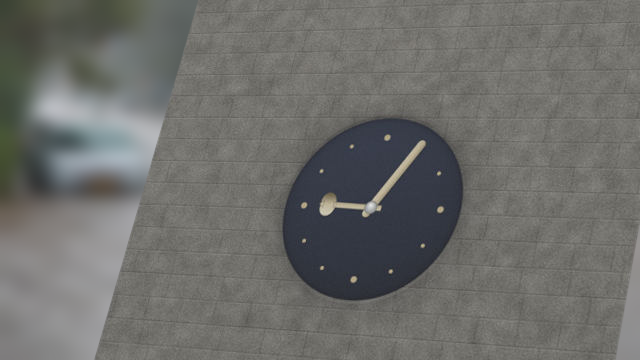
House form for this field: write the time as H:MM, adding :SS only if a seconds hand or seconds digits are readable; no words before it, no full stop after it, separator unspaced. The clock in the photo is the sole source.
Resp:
9:05
